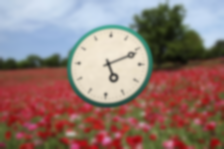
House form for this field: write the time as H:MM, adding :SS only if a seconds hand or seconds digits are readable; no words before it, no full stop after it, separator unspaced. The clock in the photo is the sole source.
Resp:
5:11
